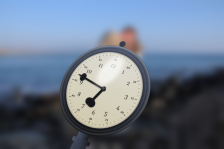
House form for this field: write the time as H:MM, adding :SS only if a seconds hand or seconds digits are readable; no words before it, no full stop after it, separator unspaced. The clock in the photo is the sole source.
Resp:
6:47
